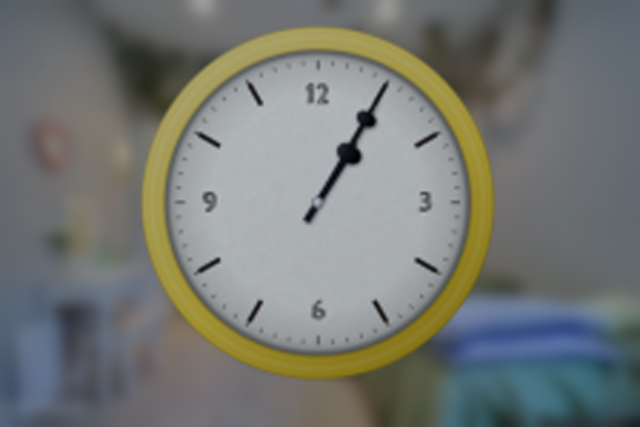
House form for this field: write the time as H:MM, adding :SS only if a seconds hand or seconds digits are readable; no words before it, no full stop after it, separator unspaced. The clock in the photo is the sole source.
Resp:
1:05
